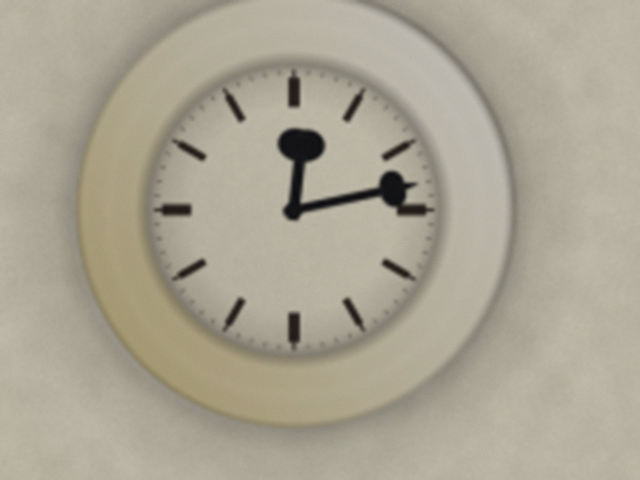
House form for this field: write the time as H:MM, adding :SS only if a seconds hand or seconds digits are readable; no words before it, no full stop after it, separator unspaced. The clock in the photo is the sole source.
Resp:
12:13
